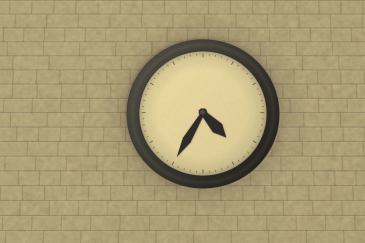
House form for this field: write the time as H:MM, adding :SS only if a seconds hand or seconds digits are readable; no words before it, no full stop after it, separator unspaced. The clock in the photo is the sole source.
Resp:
4:35
